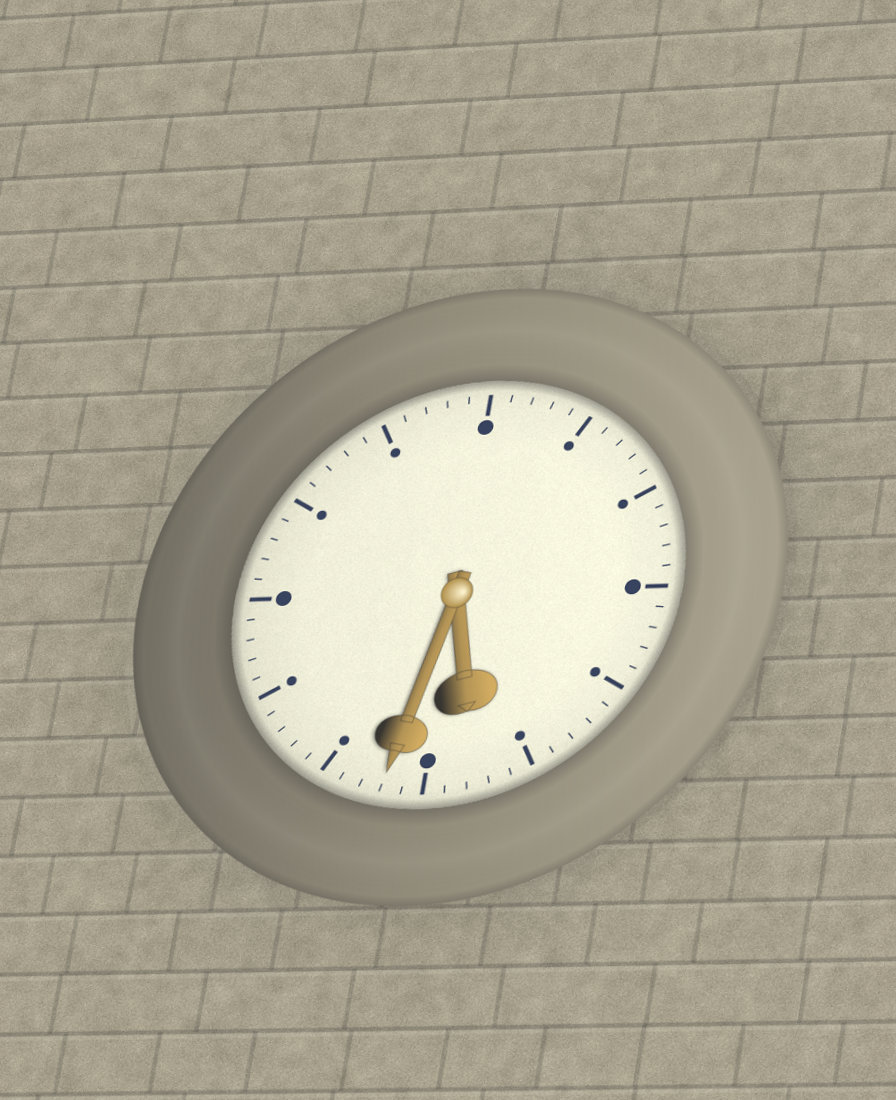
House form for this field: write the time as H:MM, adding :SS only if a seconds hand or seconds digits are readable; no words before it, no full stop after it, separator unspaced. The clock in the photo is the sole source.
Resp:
5:32
